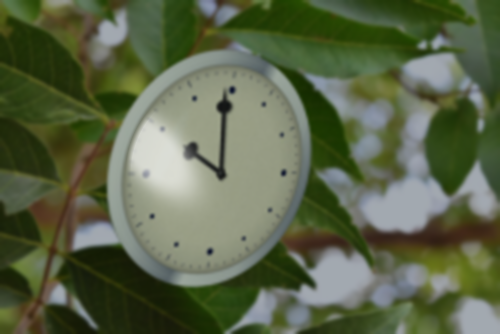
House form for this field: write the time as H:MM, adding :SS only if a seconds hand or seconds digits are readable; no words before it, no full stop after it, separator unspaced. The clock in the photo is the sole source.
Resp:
9:59
